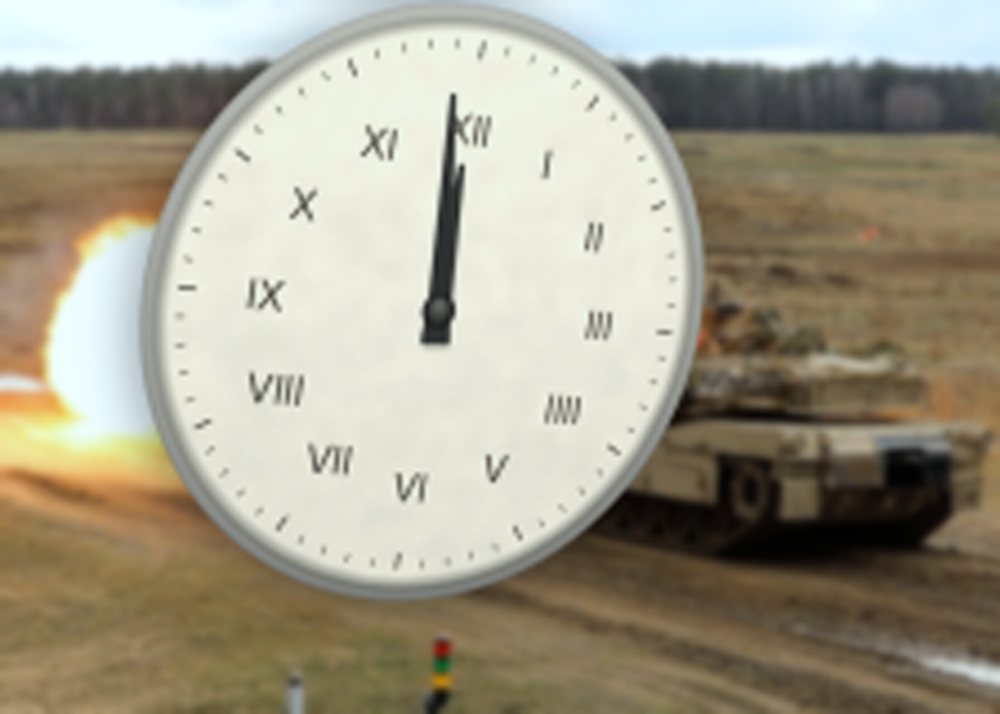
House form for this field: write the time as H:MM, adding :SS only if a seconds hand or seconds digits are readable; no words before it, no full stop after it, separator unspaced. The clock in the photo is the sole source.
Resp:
11:59
